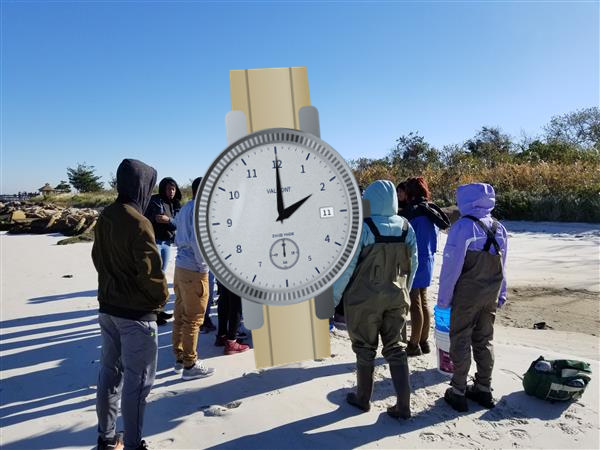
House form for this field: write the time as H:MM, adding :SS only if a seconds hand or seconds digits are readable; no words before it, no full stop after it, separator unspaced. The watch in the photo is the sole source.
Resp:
2:00
